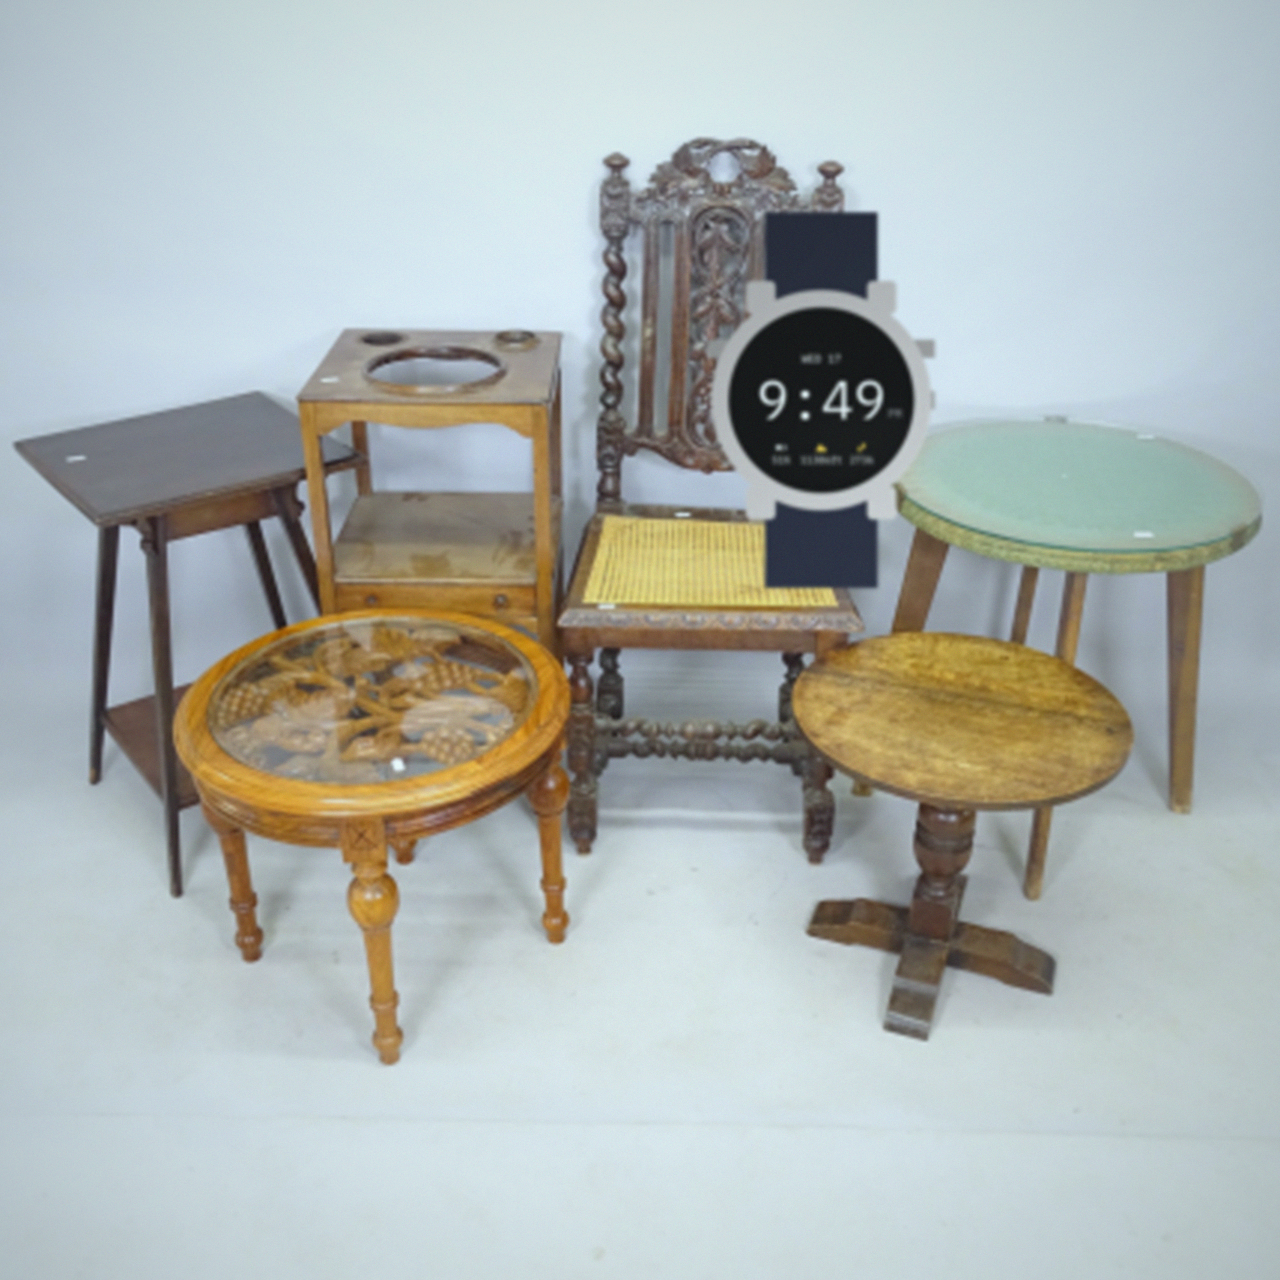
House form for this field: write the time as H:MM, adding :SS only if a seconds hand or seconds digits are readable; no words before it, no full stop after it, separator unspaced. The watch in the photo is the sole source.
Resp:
9:49
